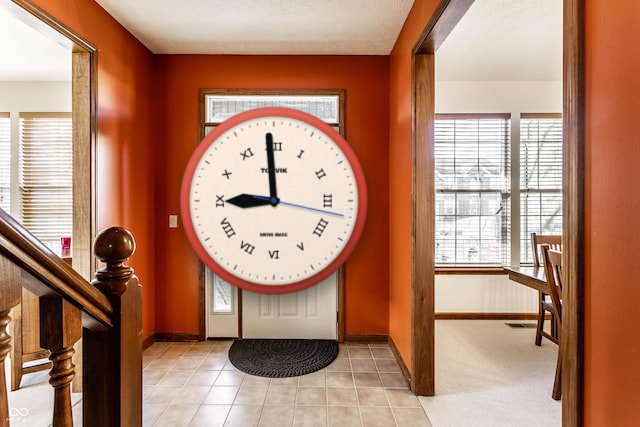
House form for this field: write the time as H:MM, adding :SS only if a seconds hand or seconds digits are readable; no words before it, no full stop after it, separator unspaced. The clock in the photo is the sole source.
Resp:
8:59:17
